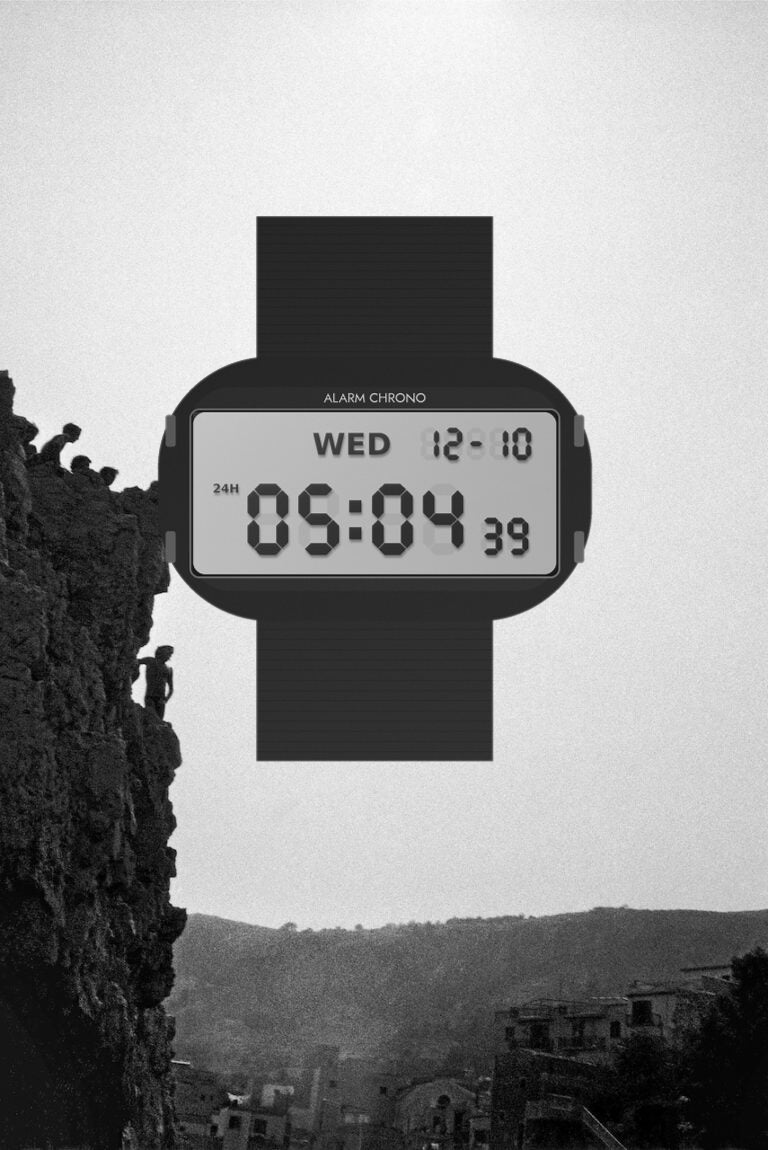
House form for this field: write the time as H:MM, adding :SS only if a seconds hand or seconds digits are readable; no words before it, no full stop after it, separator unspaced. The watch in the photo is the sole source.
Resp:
5:04:39
